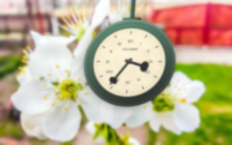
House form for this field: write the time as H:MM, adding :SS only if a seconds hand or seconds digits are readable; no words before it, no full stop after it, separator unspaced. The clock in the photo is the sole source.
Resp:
3:36
